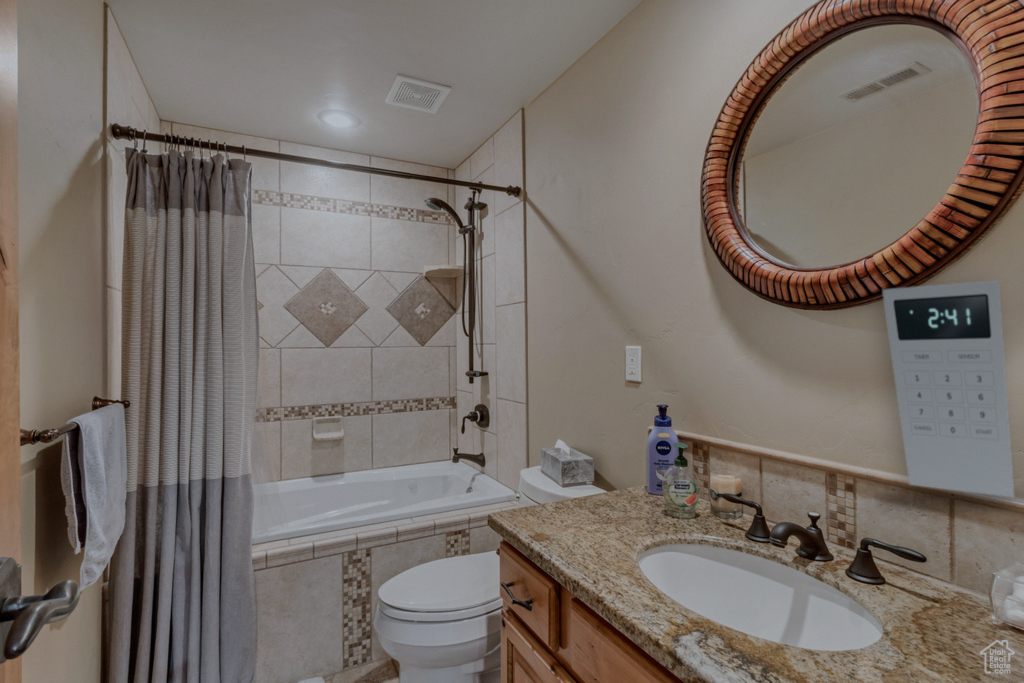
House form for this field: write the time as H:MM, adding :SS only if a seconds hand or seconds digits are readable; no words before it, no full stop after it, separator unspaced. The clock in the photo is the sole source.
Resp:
2:41
